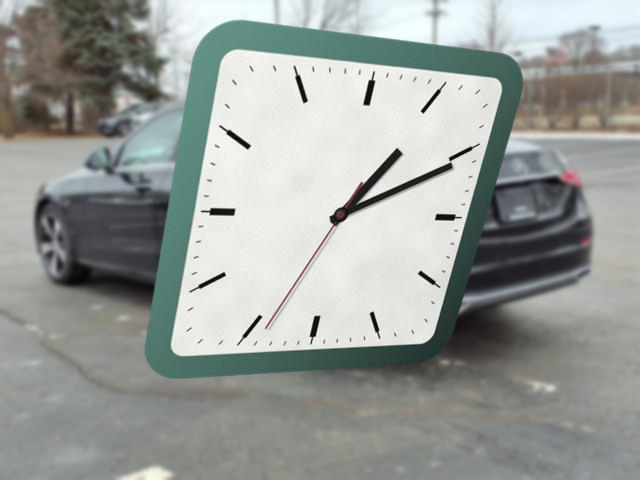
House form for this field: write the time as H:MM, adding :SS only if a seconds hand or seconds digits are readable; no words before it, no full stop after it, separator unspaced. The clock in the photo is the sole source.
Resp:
1:10:34
